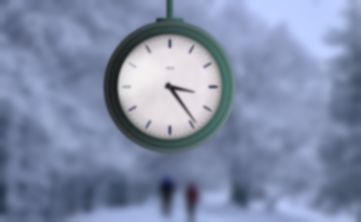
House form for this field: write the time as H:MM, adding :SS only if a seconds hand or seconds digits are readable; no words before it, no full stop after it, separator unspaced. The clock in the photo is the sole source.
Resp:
3:24
